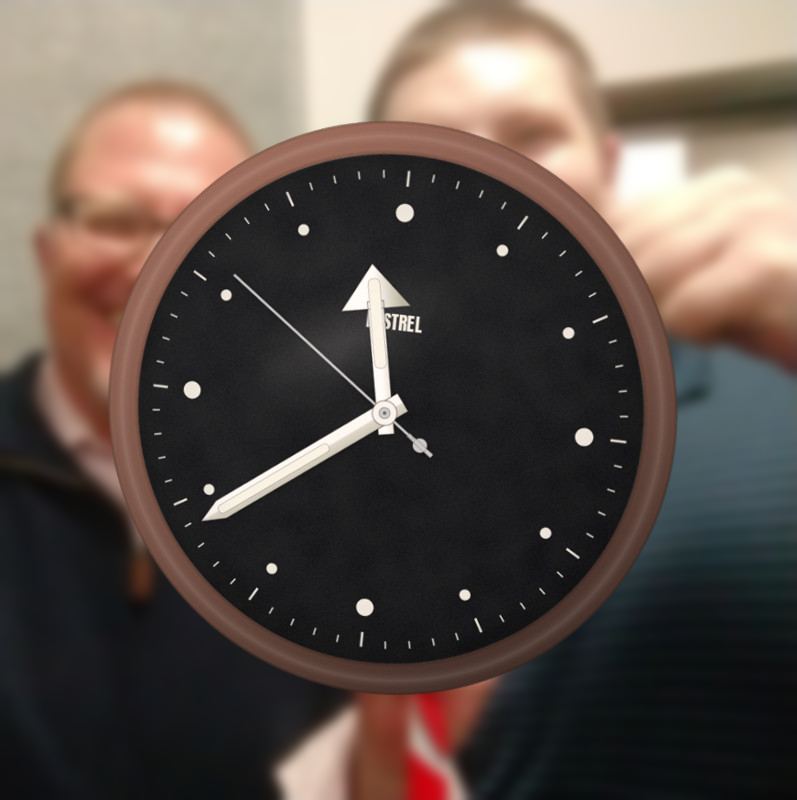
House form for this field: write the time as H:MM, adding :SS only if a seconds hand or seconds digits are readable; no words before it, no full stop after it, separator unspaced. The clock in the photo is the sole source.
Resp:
11:38:51
